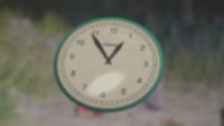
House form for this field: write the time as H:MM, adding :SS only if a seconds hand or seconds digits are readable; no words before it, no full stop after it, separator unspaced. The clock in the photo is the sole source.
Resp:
12:54
